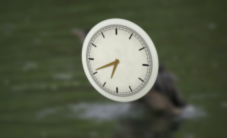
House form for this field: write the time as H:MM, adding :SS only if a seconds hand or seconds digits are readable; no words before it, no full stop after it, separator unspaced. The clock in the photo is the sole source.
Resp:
6:41
